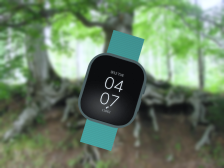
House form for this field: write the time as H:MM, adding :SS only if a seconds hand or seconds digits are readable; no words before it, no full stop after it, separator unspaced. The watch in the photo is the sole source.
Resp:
4:07
